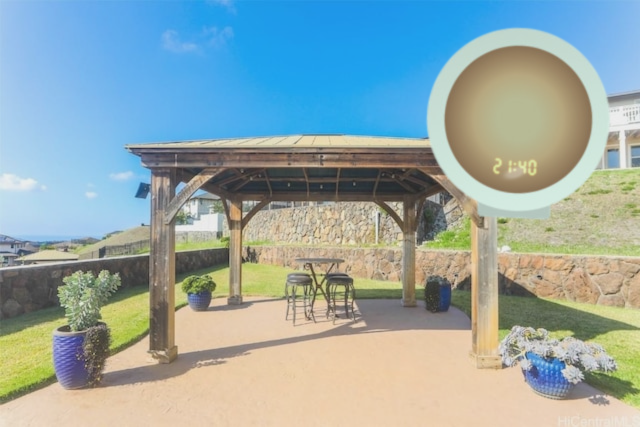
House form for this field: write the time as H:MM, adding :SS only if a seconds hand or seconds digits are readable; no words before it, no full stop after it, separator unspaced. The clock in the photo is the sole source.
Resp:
21:40
